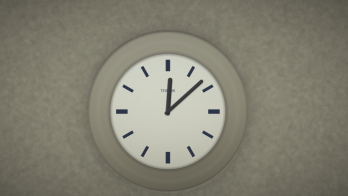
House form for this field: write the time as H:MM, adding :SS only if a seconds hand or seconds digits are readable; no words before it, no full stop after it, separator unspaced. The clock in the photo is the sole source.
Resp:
12:08
